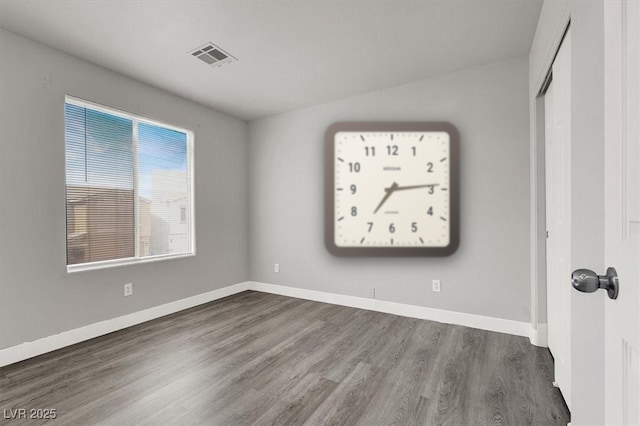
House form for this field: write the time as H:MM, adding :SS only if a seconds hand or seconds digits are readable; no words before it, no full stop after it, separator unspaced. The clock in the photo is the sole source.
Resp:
7:14
